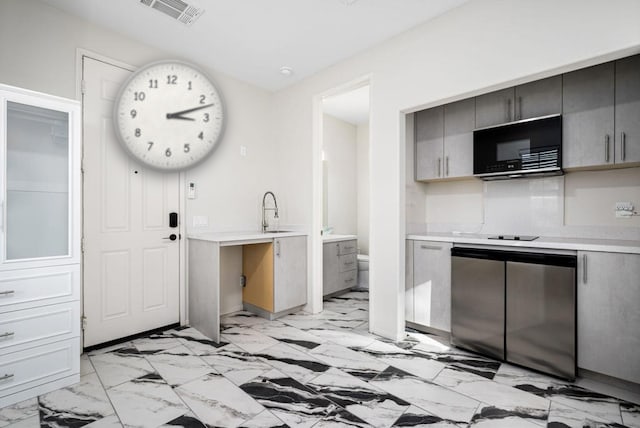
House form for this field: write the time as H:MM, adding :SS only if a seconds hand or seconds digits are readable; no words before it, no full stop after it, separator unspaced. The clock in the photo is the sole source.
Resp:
3:12
